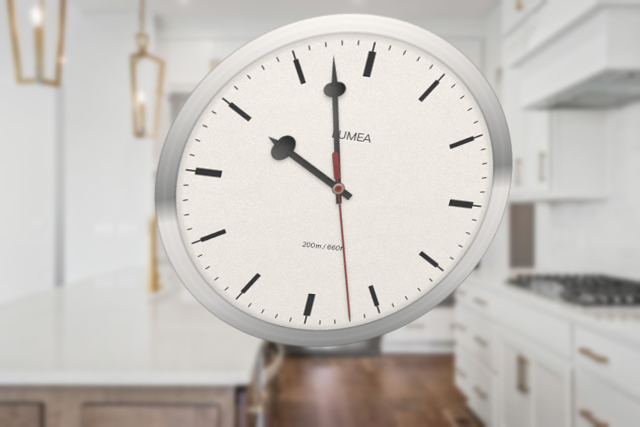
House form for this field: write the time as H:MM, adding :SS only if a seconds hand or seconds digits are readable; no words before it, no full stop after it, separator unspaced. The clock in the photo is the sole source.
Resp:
9:57:27
